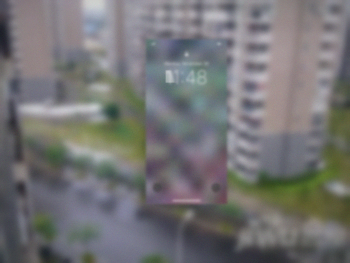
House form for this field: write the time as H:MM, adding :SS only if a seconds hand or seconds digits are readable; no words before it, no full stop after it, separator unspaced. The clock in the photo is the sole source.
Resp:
11:48
